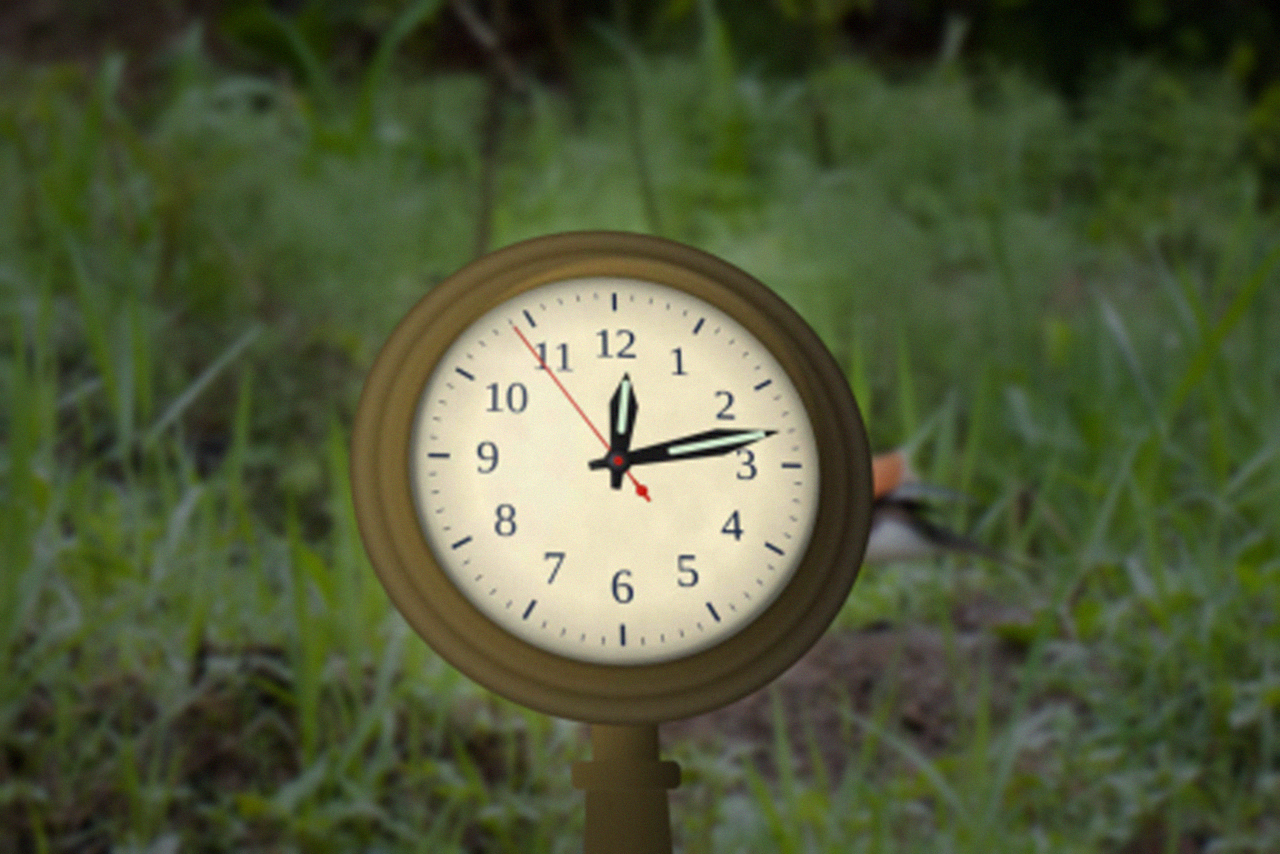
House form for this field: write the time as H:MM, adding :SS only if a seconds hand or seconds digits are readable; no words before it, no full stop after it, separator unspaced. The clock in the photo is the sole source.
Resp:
12:12:54
